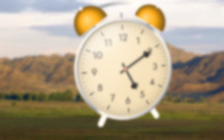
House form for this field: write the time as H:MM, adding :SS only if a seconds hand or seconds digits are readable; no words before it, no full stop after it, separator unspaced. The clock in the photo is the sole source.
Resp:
5:10
